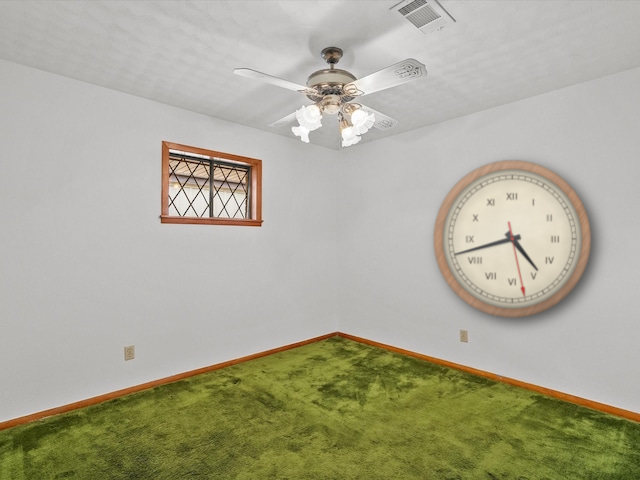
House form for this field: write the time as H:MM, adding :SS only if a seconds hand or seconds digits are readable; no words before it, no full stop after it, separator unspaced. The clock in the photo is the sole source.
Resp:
4:42:28
